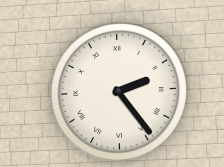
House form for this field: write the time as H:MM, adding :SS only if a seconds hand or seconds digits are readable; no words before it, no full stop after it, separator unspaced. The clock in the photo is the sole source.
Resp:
2:24
